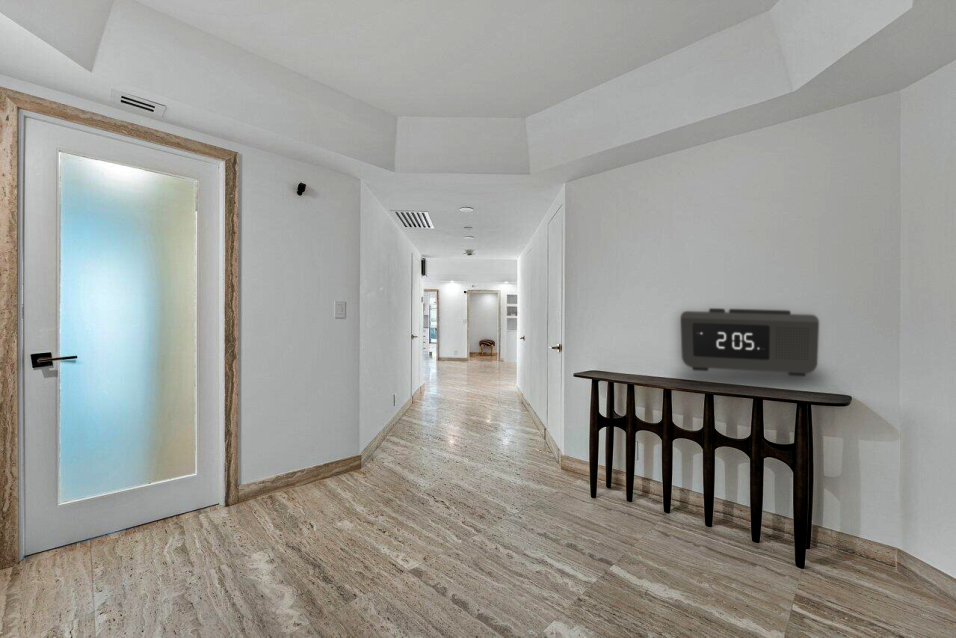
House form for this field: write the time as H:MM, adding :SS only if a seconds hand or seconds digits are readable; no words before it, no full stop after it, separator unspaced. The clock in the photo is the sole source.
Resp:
2:05
